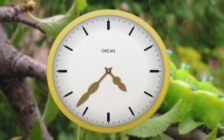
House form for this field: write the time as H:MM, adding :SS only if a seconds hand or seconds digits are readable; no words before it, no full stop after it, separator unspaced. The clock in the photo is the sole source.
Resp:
4:37
